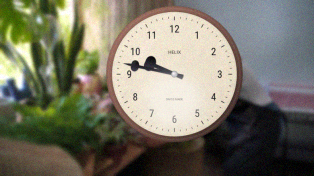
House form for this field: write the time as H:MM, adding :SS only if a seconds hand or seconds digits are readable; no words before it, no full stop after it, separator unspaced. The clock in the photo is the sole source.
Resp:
9:47
